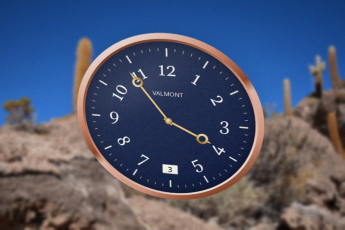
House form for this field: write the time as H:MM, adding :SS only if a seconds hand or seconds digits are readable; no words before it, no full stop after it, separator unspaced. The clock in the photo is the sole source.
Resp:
3:54
